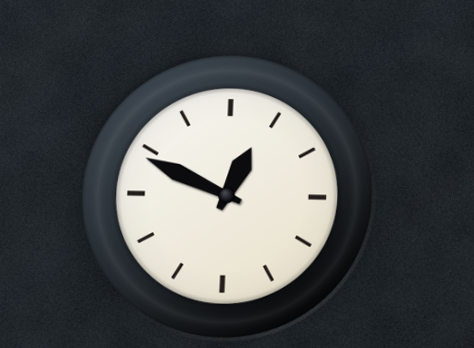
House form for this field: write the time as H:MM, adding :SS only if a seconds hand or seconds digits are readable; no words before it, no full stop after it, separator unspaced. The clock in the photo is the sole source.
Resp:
12:49
